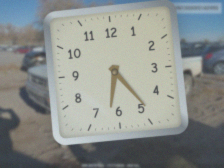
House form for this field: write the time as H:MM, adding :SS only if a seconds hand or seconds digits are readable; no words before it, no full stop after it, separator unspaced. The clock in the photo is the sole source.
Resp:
6:24
